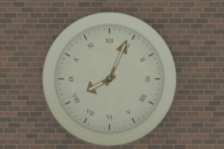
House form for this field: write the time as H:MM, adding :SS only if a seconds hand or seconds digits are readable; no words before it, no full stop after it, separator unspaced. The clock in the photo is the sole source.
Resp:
8:04
